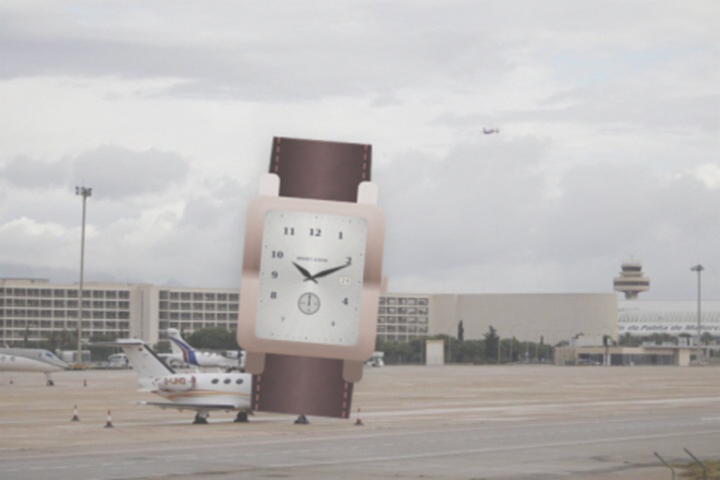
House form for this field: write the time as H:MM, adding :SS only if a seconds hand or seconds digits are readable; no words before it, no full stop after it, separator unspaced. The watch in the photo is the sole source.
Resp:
10:11
